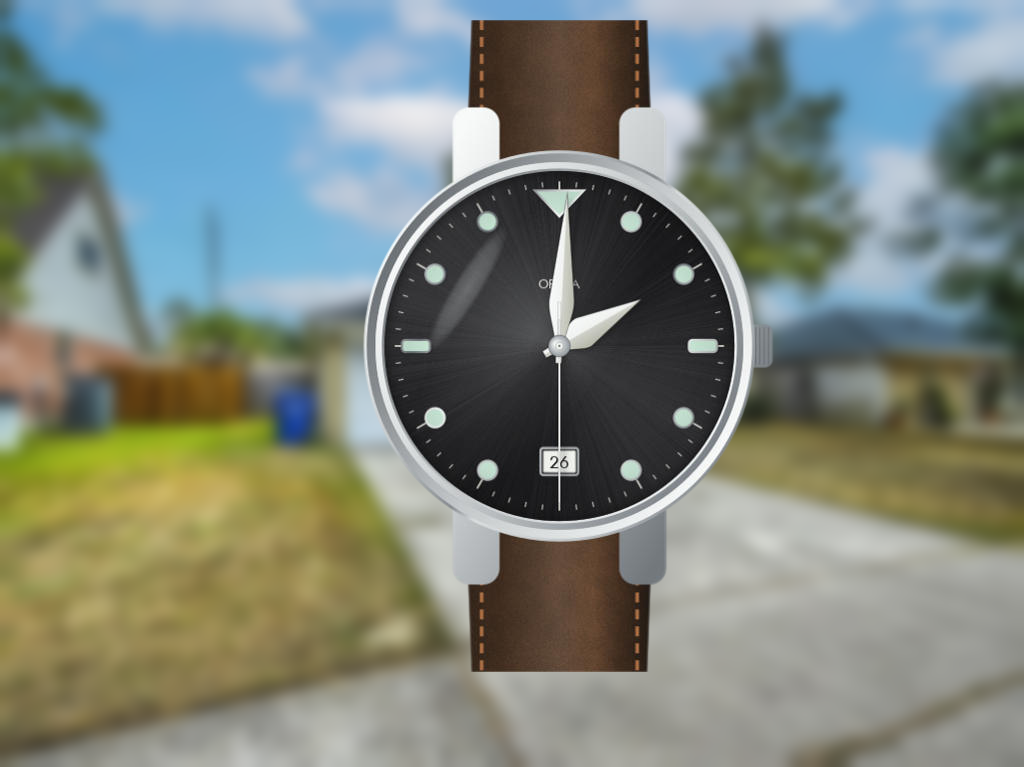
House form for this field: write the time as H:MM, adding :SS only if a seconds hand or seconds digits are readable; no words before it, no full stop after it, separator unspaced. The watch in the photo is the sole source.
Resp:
2:00:30
